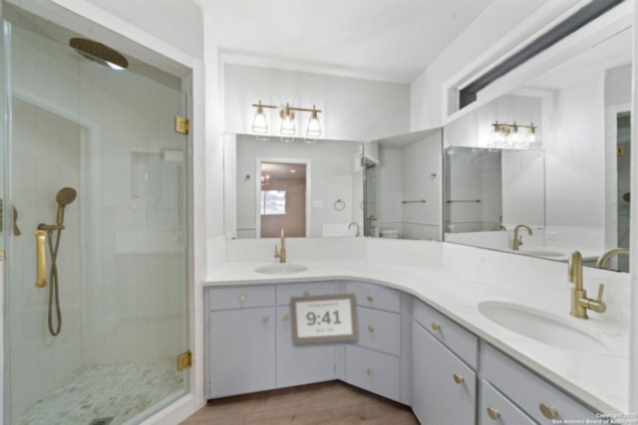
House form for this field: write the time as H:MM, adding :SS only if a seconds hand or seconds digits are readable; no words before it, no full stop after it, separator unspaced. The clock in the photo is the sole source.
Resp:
9:41
